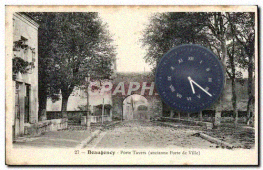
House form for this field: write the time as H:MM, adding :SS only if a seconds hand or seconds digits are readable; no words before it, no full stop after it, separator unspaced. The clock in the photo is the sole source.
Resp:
5:21
